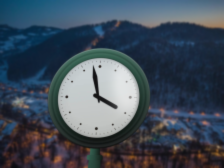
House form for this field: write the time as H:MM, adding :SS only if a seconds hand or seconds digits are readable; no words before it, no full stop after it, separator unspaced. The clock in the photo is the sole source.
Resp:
3:58
